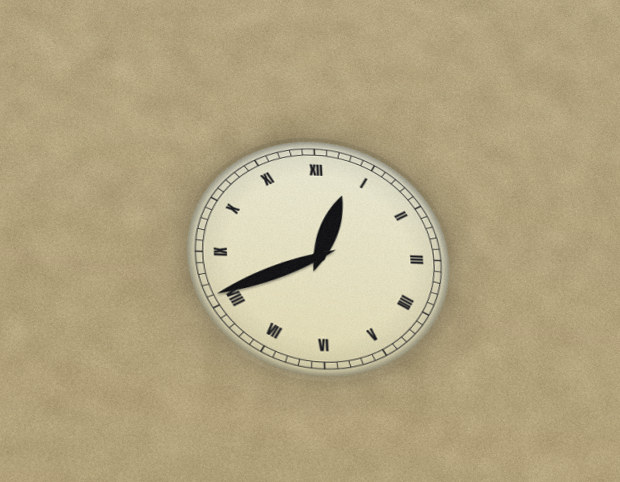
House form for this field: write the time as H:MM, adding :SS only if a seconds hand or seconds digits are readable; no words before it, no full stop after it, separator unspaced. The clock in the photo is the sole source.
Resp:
12:41
